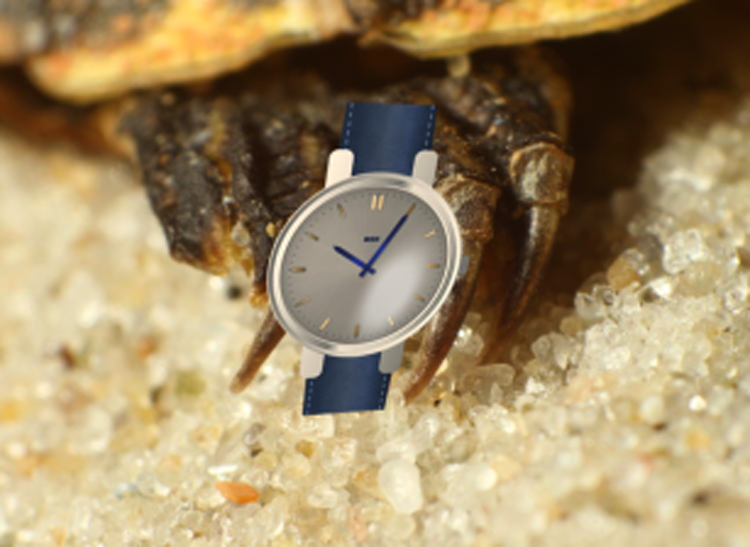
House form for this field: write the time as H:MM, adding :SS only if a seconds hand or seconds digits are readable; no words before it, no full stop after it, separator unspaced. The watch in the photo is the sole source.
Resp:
10:05
